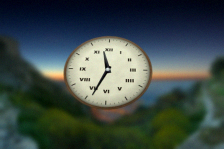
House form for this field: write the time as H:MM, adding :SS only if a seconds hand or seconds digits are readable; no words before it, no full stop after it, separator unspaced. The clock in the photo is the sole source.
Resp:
11:34
